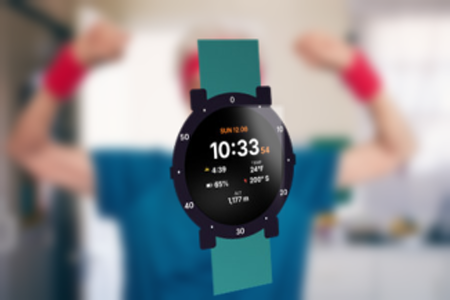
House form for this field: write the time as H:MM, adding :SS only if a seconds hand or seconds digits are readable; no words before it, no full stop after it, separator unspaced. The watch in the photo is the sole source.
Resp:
10:33
